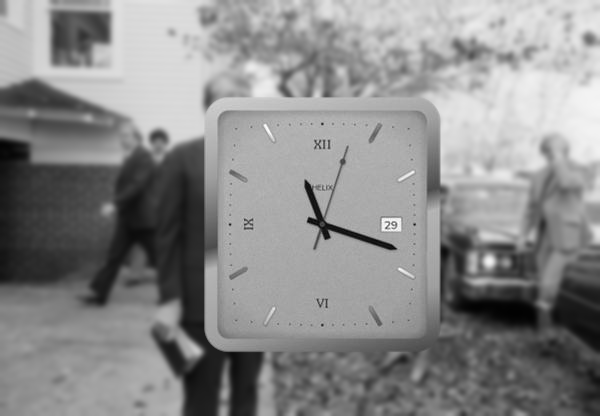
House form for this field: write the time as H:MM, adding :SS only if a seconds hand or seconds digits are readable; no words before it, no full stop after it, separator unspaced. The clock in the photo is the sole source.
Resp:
11:18:03
